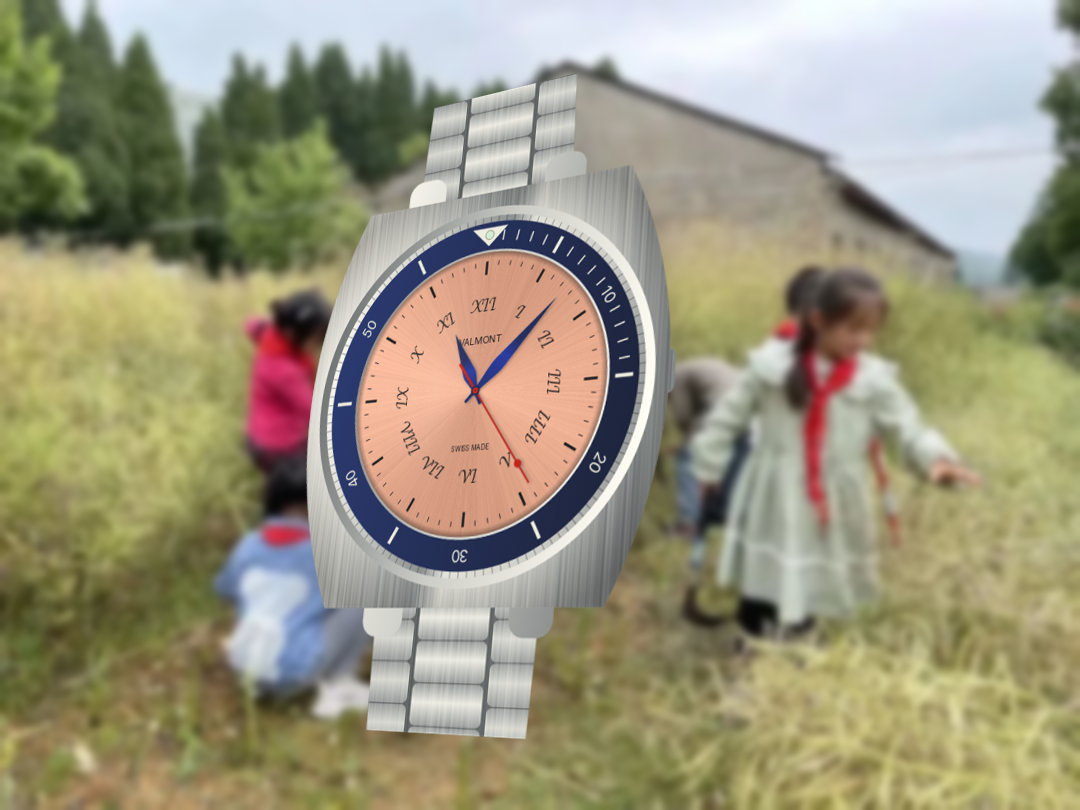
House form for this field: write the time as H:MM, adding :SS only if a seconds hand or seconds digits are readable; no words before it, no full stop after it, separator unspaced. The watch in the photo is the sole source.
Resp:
11:07:24
